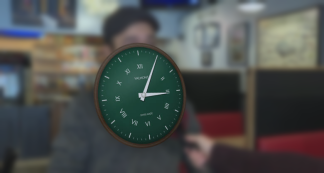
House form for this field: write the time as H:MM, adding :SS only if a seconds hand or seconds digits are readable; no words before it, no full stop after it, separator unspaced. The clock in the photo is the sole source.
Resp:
3:05
